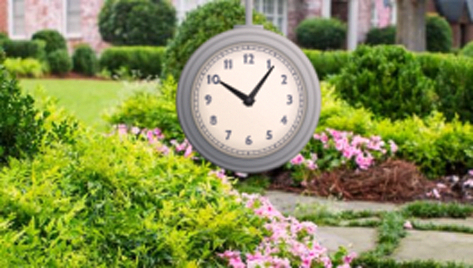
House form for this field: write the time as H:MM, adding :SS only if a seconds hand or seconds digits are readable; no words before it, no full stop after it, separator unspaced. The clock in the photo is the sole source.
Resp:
10:06
